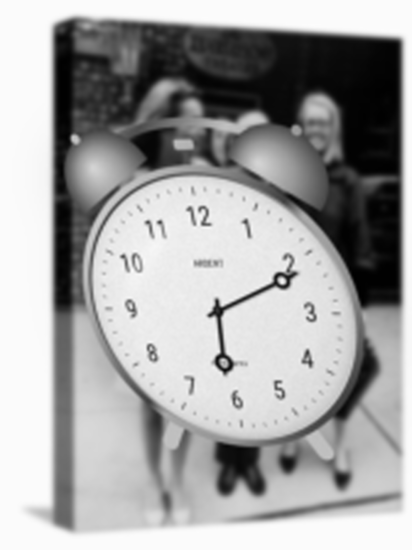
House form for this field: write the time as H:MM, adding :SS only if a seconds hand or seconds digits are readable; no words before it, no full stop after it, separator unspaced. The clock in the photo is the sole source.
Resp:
6:11
